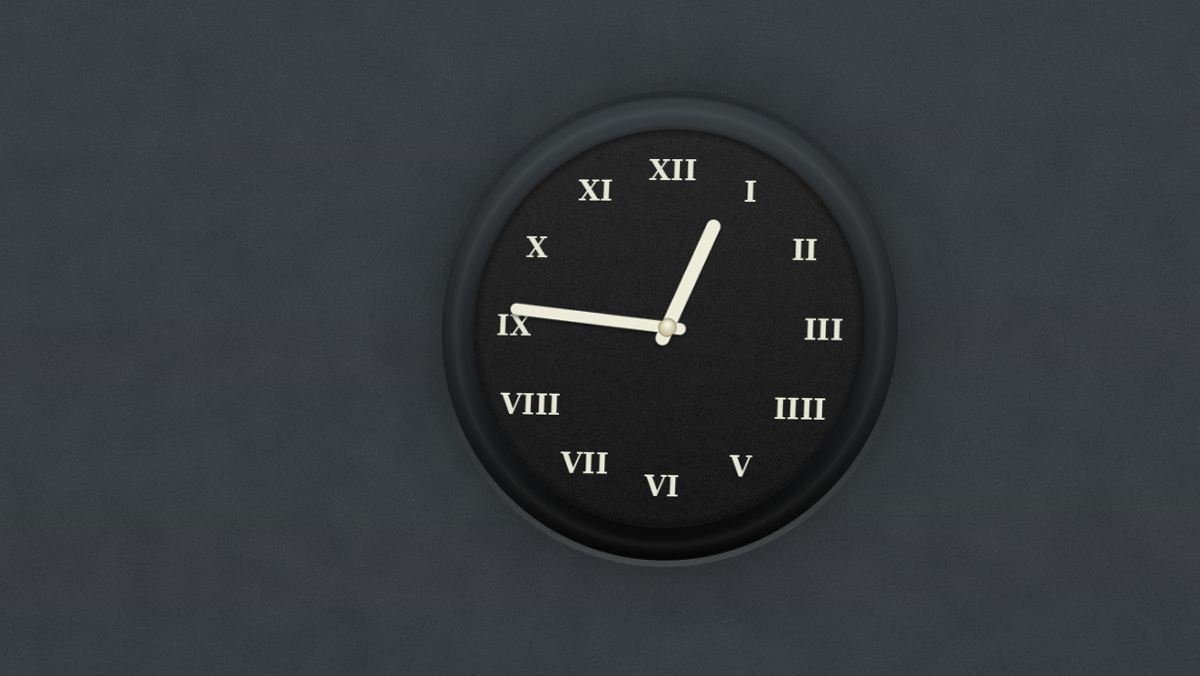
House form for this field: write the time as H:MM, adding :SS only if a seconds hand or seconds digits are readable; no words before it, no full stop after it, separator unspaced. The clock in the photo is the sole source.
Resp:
12:46
